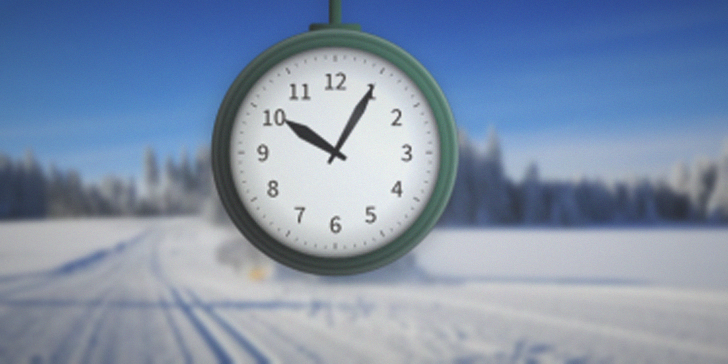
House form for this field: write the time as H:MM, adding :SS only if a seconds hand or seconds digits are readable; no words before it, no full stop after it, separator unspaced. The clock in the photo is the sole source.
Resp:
10:05
